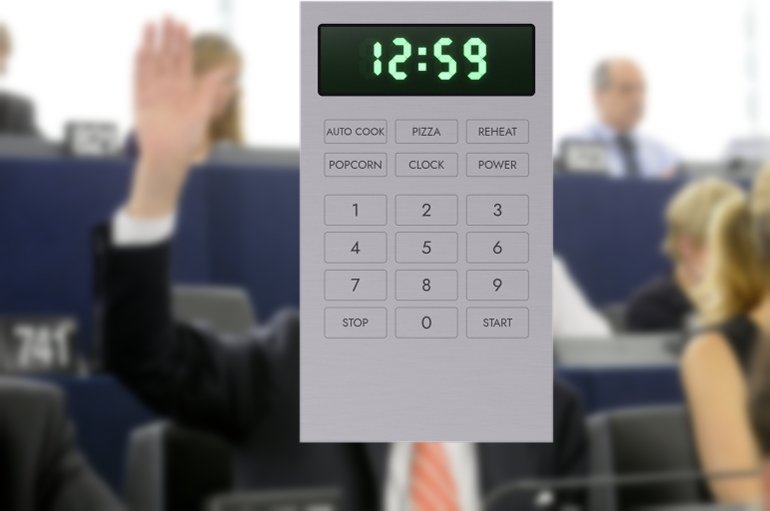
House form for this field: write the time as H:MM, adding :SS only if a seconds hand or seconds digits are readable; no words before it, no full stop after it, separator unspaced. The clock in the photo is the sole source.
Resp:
12:59
